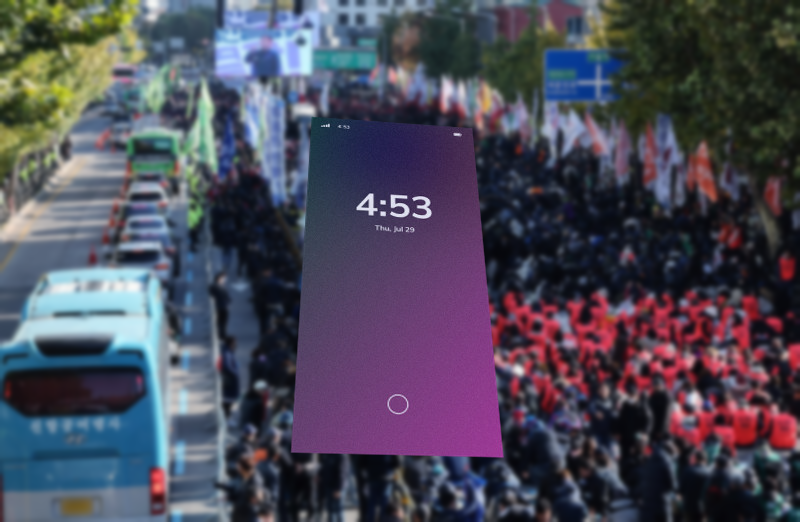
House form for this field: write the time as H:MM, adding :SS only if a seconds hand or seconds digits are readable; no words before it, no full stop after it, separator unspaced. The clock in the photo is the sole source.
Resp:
4:53
